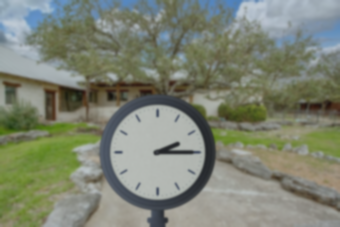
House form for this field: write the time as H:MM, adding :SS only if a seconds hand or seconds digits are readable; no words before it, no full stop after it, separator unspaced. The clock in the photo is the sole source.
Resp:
2:15
